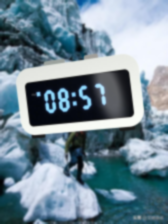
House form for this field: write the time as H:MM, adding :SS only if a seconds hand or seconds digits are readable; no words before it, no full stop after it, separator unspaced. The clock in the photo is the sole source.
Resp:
8:57
